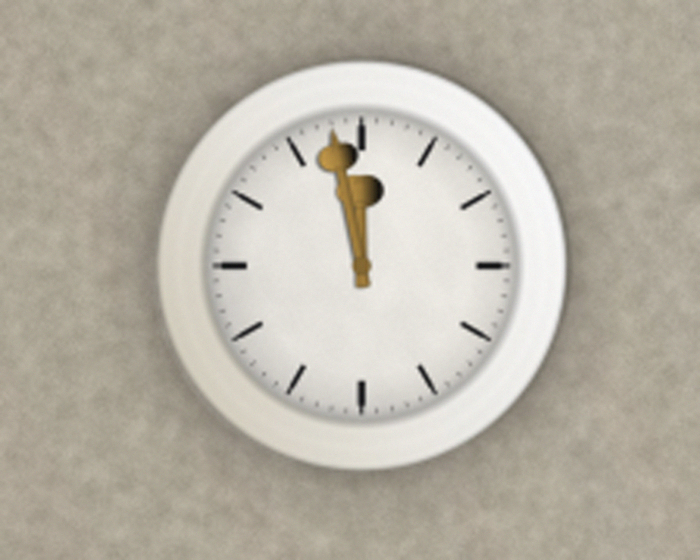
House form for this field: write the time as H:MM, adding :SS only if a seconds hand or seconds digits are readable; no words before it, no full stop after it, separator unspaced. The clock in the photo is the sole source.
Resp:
11:58
